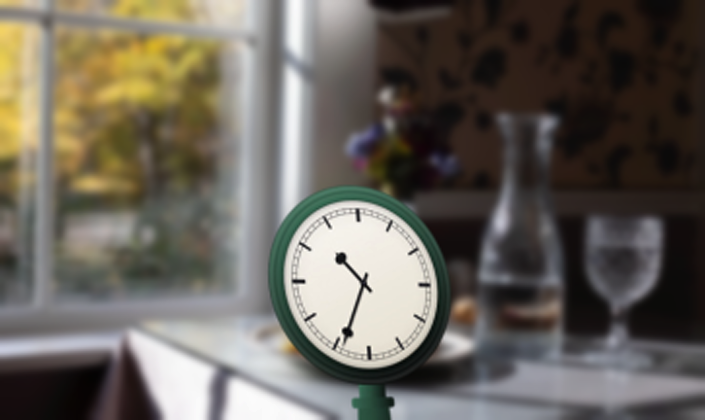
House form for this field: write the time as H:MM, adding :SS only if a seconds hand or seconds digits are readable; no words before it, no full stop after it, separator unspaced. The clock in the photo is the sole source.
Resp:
10:34
